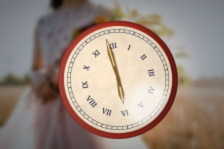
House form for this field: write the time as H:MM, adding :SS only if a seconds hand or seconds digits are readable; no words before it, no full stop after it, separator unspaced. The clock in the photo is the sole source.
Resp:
5:59
